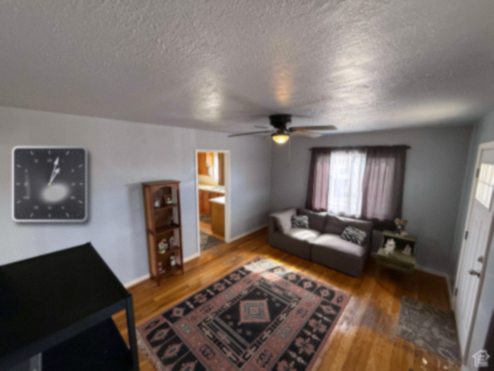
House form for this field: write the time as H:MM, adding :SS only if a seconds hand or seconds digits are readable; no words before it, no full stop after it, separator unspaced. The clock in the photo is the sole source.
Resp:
1:03
